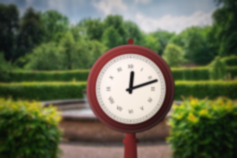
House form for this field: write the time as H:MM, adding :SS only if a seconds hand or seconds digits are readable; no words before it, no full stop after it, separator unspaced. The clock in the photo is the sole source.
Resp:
12:12
